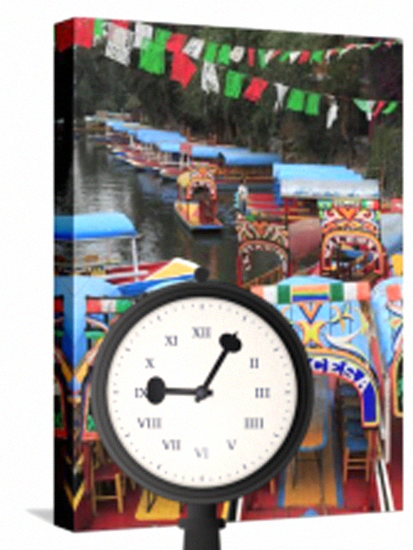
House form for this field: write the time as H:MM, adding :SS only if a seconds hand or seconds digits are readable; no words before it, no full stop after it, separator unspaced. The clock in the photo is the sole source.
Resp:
9:05
